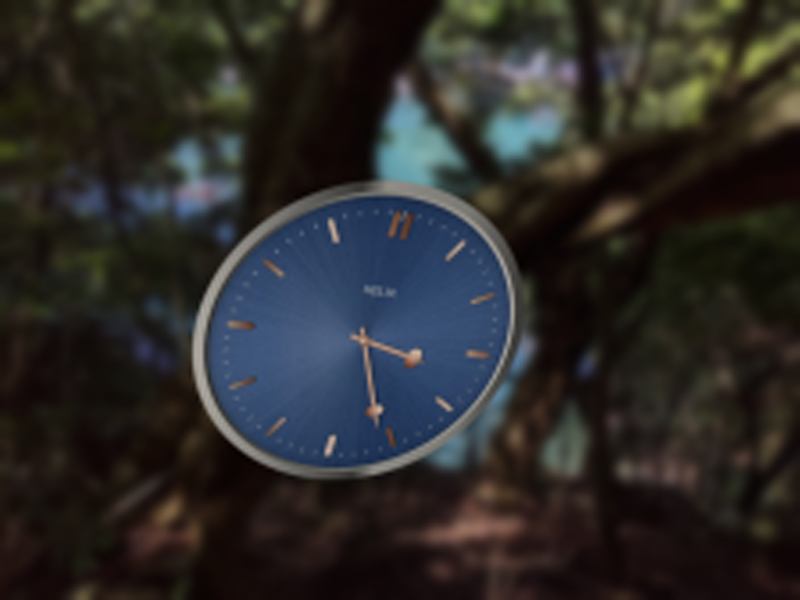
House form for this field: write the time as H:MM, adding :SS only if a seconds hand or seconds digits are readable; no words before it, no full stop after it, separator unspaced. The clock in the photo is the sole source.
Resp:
3:26
